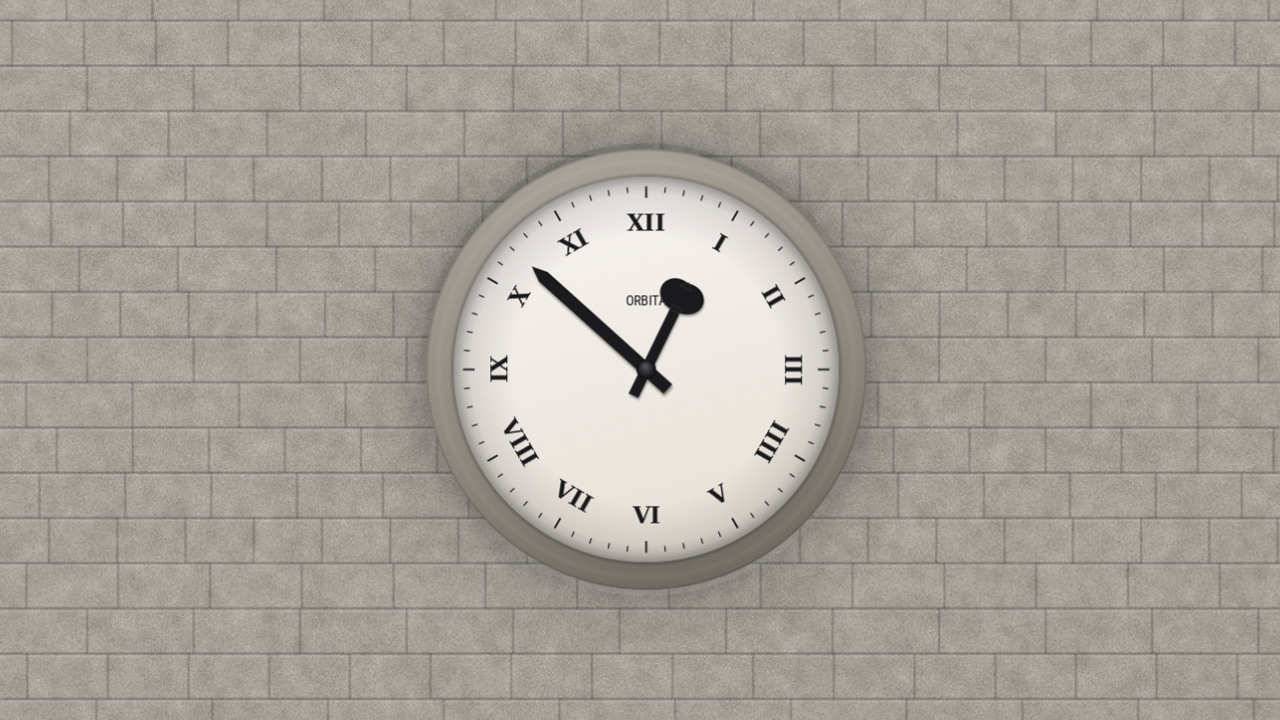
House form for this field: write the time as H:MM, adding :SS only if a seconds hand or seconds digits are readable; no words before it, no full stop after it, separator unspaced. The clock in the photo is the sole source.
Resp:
12:52
